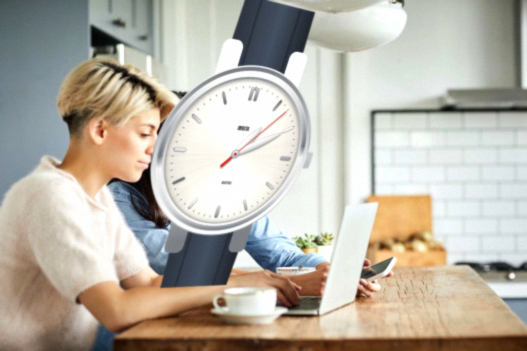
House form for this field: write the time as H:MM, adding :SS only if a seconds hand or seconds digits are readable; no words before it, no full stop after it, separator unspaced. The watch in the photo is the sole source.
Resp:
1:10:07
